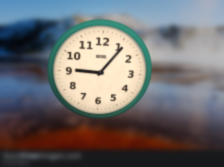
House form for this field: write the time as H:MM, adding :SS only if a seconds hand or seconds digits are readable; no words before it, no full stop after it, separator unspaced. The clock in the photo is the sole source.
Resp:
9:06
